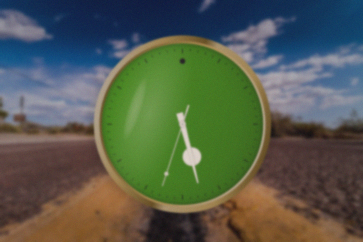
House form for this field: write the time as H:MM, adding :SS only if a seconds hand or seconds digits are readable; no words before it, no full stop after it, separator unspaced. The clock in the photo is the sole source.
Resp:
5:27:33
